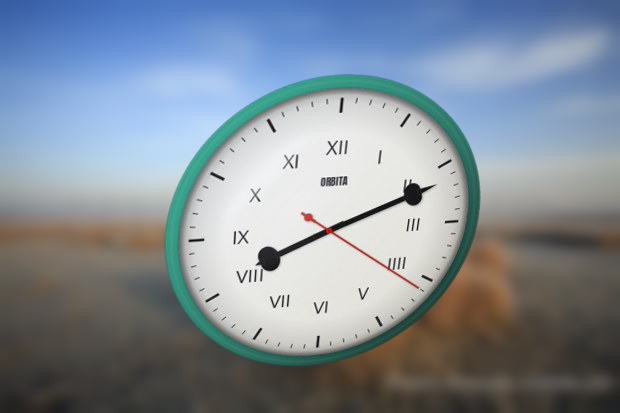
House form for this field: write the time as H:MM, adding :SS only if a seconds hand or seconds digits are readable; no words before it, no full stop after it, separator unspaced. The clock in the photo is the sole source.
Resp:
8:11:21
